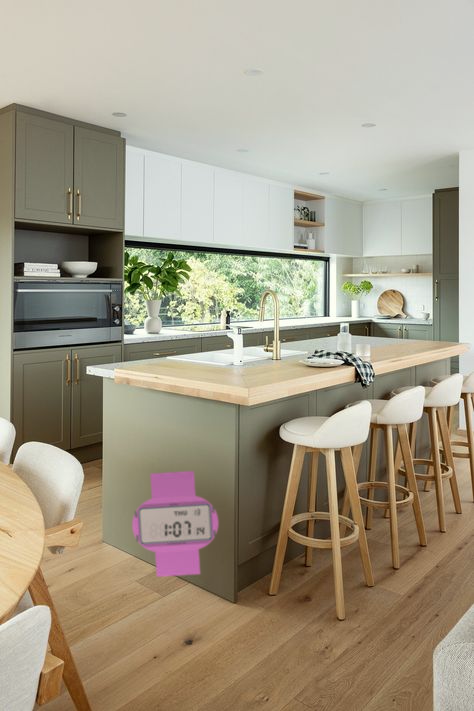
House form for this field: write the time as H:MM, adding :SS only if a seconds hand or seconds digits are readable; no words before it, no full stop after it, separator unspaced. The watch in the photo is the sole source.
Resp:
1:07
